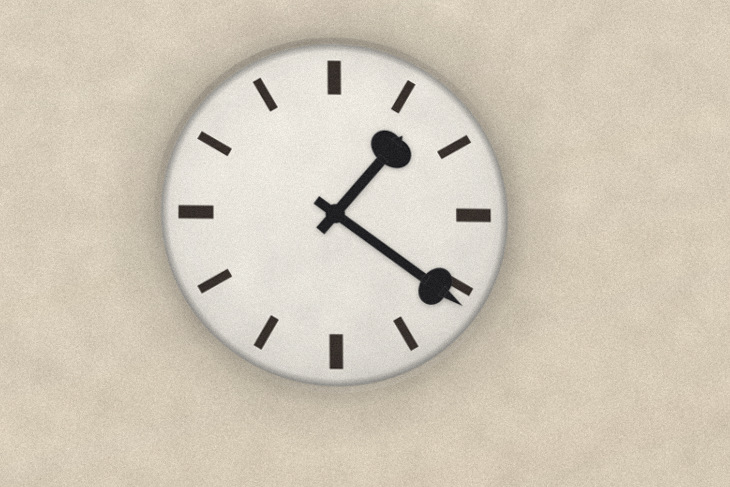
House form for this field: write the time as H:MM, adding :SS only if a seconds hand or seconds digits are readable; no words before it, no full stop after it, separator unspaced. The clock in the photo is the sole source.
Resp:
1:21
